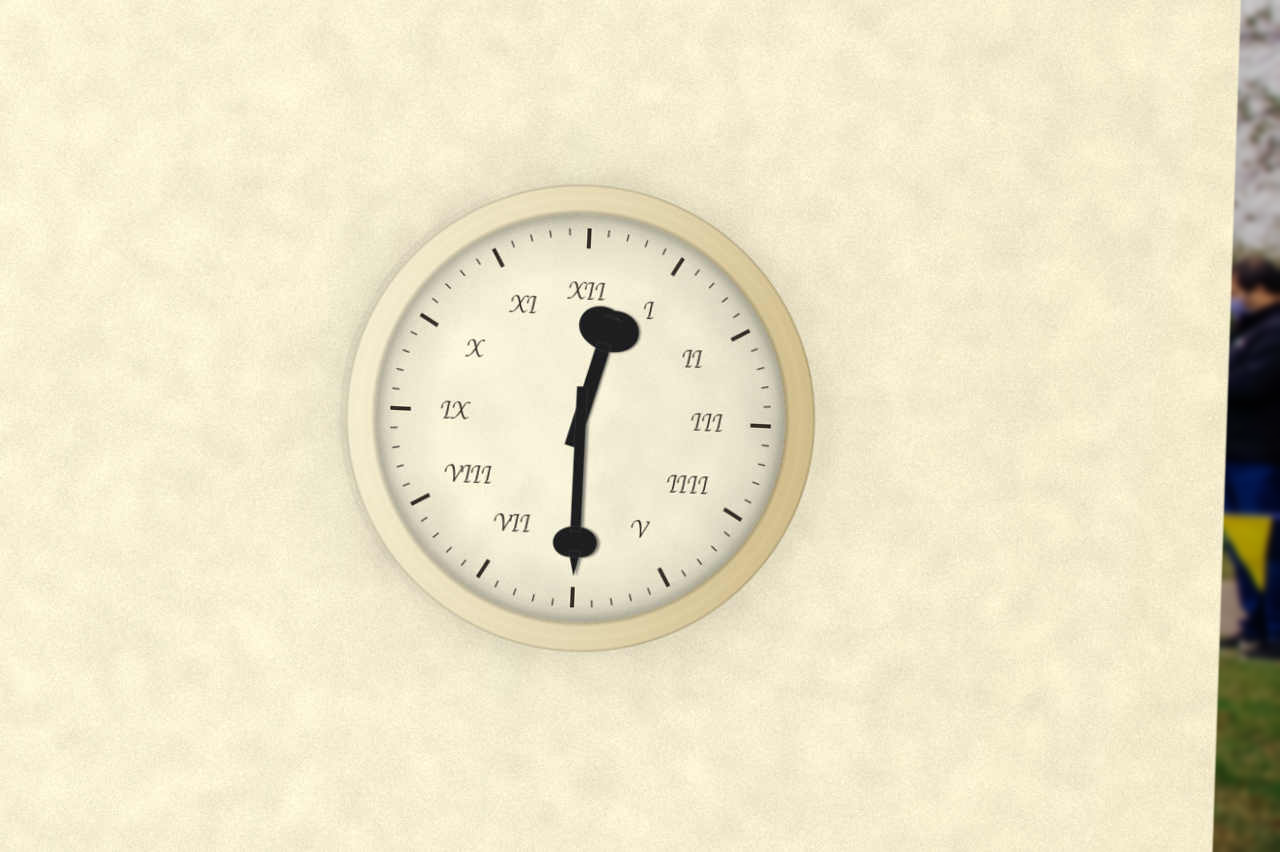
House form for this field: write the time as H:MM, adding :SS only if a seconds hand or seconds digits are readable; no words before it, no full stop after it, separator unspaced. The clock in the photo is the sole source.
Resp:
12:30
